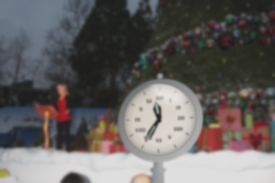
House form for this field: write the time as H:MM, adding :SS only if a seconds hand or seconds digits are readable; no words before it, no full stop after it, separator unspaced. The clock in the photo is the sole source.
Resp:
11:35
